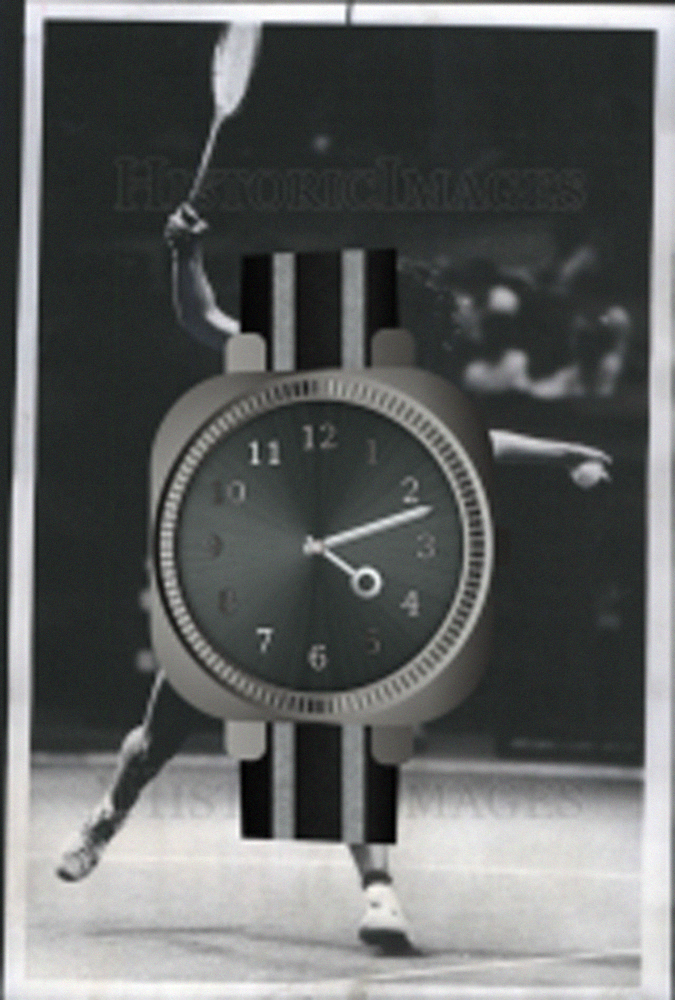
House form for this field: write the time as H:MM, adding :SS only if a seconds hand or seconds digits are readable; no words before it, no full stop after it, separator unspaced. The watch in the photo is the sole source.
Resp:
4:12
